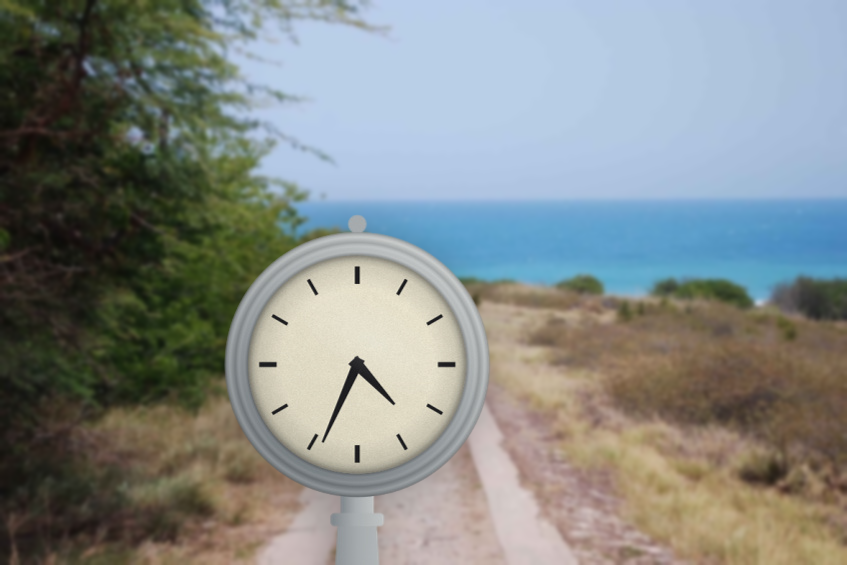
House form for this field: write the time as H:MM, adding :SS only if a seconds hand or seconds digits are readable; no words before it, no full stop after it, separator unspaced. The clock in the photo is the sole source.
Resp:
4:34
